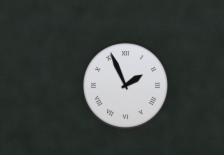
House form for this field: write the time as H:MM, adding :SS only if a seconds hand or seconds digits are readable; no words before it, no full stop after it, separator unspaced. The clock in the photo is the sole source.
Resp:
1:56
